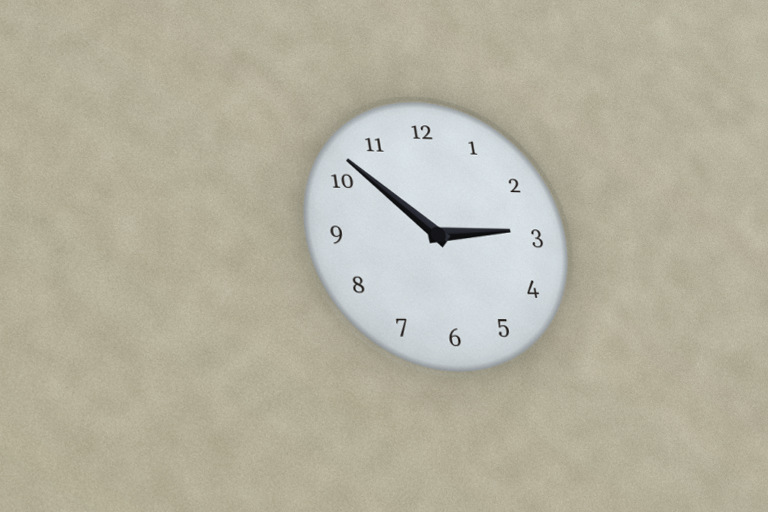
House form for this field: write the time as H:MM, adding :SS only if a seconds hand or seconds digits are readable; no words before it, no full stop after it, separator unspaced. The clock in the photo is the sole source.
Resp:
2:52
